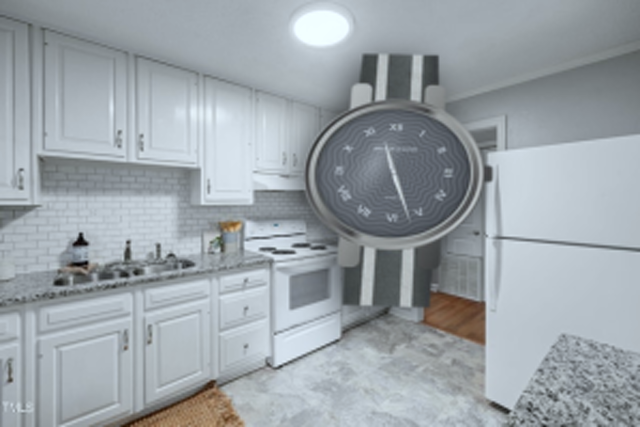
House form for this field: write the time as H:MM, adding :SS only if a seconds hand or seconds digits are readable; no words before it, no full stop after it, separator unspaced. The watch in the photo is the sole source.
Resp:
11:27
